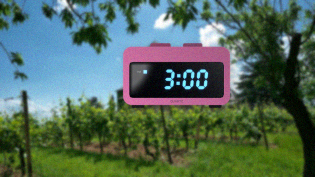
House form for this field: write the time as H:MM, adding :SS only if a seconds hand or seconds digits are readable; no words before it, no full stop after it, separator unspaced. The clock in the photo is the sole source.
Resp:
3:00
